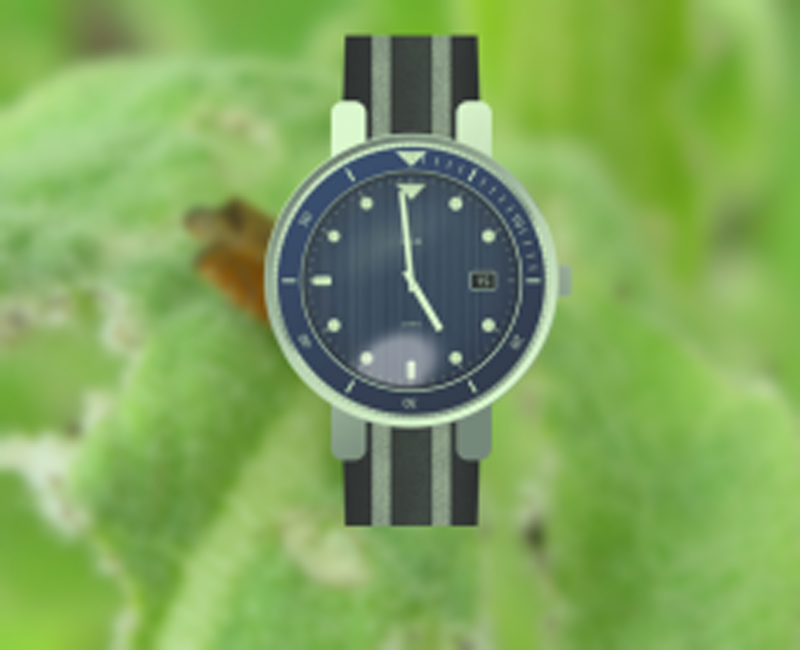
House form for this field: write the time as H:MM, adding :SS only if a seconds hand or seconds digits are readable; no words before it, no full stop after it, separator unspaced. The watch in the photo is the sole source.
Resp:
4:59
